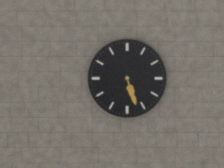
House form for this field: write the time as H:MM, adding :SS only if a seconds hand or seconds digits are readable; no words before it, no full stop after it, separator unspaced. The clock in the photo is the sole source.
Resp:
5:27
